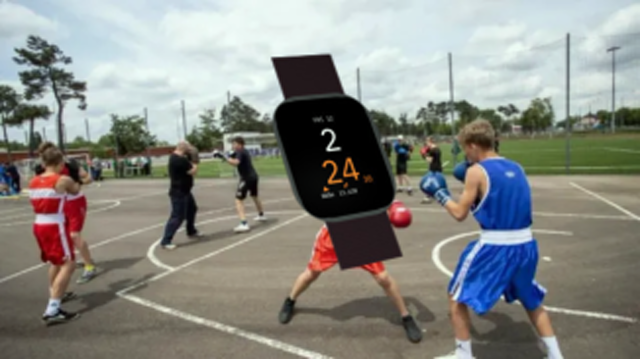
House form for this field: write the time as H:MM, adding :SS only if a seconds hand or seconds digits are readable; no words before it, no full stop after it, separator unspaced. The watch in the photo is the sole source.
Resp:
2:24
